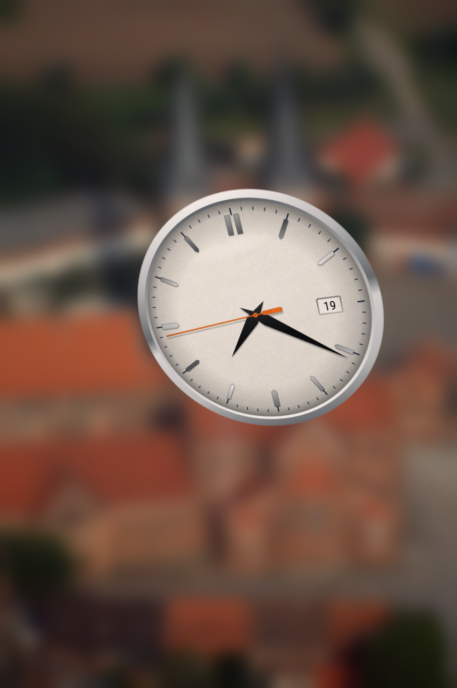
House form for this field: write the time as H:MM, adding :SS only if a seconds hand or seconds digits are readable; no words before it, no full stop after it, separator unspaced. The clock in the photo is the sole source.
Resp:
7:20:44
